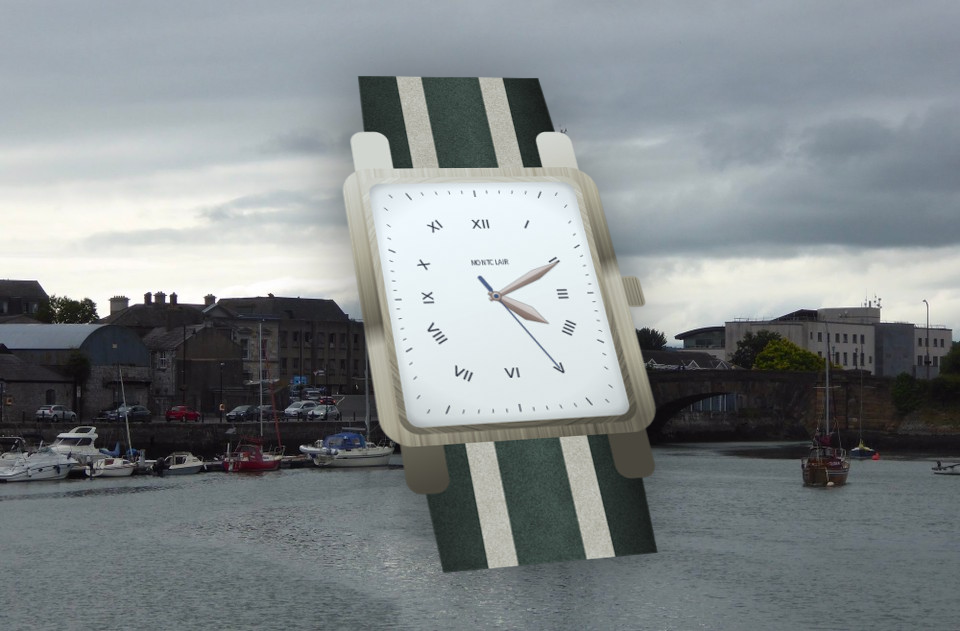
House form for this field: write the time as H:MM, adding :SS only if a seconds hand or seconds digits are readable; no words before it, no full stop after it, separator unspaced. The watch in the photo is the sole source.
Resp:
4:10:25
